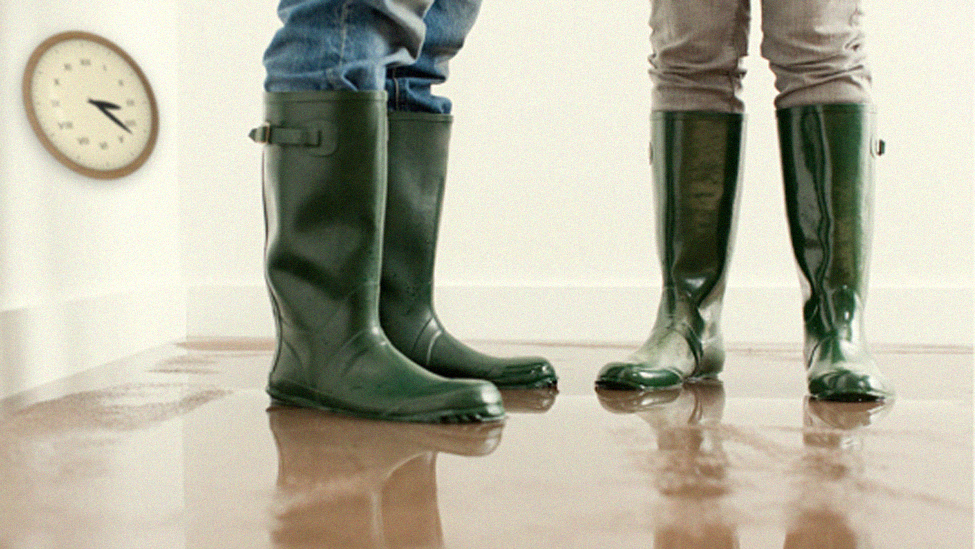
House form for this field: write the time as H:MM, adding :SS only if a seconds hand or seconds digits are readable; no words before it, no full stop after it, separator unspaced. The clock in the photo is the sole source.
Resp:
3:22
